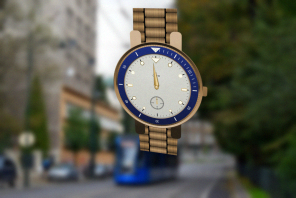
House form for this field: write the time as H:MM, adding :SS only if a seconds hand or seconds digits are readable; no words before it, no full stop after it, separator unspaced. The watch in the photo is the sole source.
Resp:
11:59
